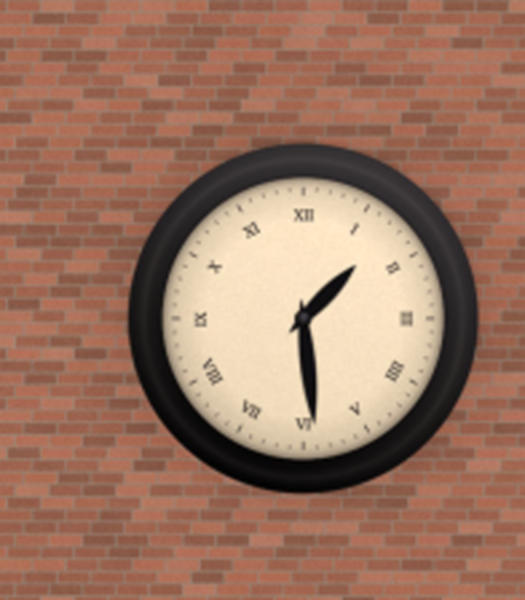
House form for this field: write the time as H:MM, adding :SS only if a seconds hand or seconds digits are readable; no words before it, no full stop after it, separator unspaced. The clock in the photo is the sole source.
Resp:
1:29
